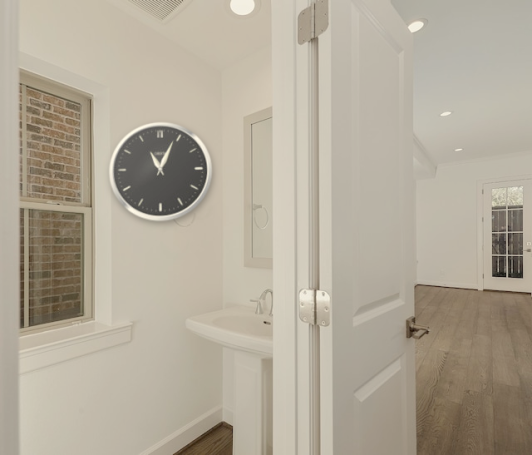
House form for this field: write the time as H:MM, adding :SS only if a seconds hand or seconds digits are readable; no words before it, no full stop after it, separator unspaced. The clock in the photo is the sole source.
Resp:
11:04
